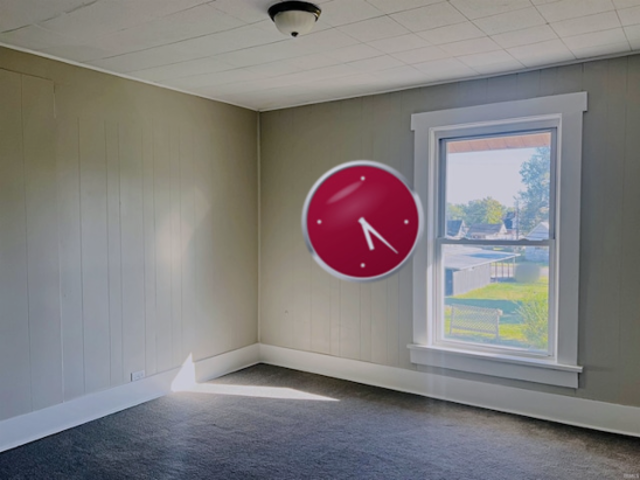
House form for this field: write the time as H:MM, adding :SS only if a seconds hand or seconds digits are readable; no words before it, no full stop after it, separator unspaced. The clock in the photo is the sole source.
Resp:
5:22
